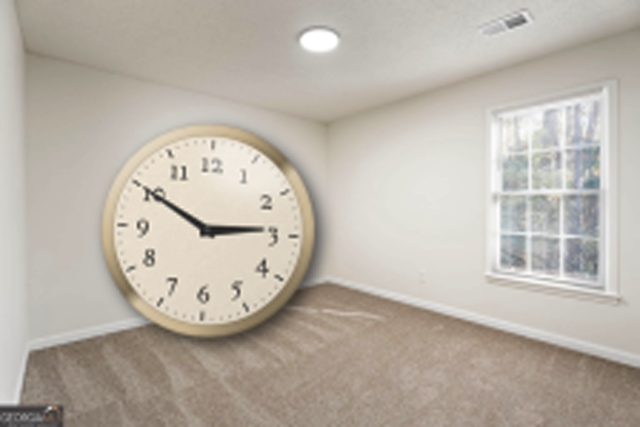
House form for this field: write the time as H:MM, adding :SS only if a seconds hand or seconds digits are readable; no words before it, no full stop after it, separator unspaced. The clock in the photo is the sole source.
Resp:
2:50
